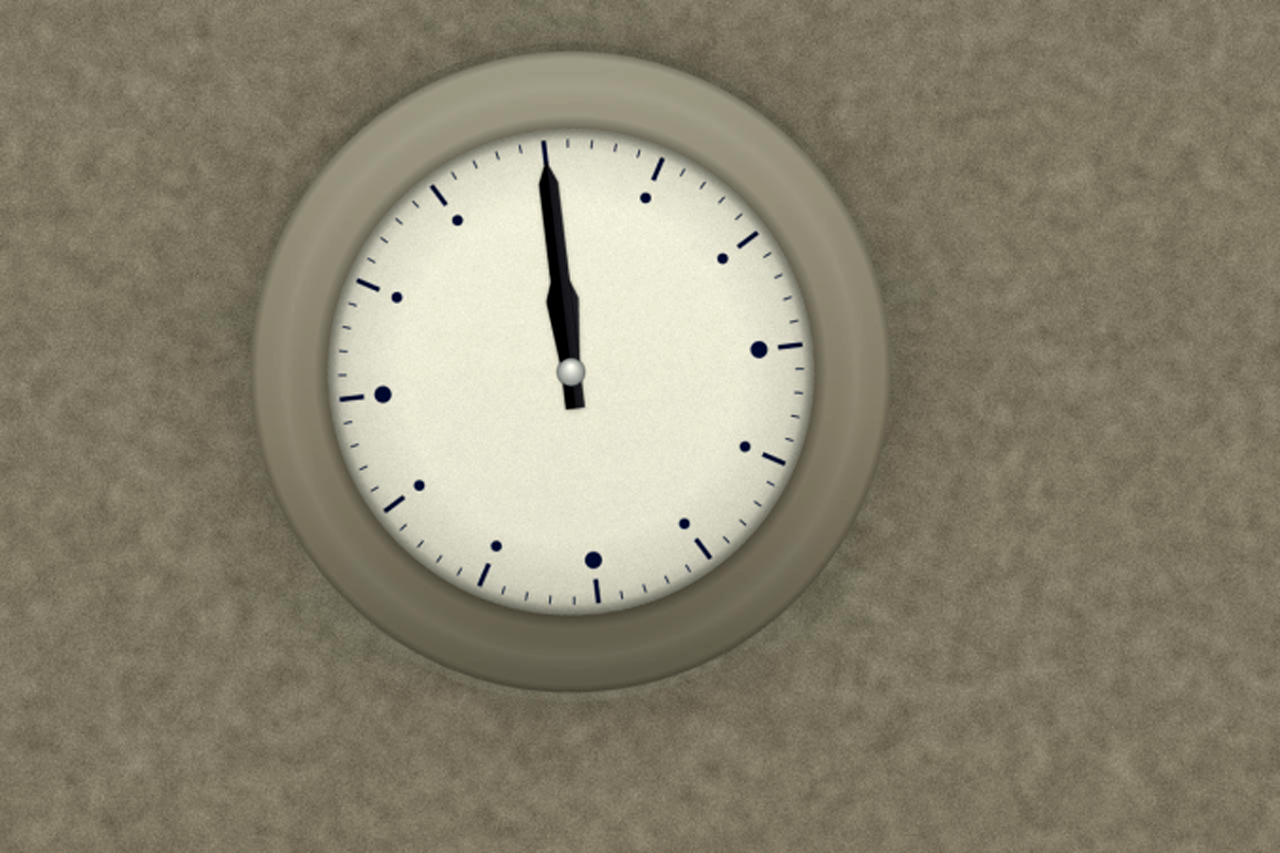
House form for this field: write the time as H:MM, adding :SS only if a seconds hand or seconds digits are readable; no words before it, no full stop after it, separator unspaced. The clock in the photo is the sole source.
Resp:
12:00
